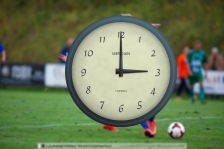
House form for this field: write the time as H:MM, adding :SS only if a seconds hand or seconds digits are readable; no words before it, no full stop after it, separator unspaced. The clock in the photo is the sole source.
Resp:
3:00
